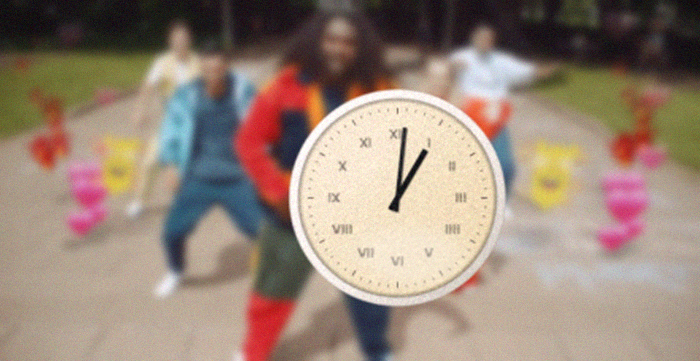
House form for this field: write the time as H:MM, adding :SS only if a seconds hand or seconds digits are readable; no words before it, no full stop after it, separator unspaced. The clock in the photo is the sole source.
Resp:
1:01
